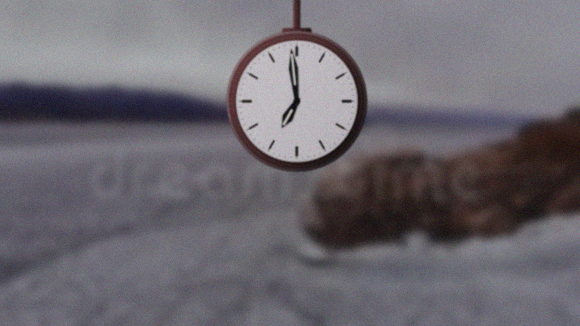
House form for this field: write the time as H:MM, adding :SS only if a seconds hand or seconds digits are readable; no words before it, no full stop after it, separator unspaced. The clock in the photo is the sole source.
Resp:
6:59
